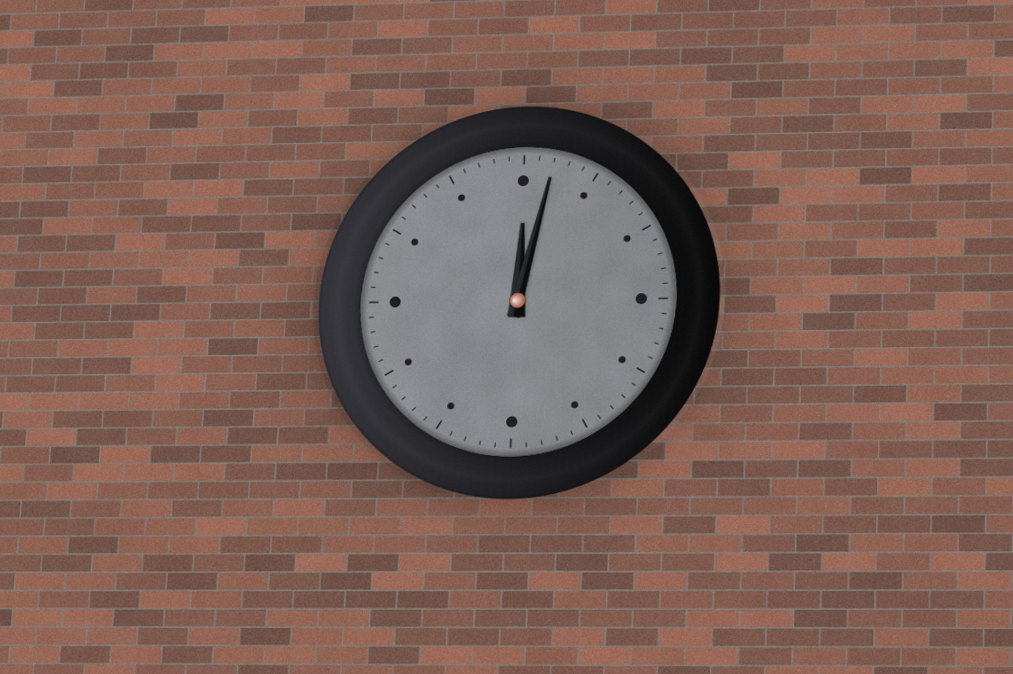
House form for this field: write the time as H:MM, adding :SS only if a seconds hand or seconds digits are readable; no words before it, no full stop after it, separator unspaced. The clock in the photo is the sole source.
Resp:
12:02
